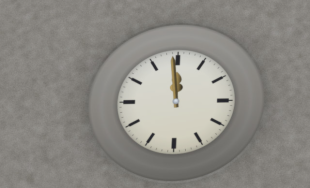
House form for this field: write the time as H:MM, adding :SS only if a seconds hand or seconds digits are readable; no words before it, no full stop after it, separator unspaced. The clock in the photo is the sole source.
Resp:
11:59
